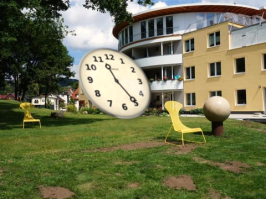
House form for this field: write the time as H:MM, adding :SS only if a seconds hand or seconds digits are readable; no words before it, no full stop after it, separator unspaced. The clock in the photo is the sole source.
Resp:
11:25
